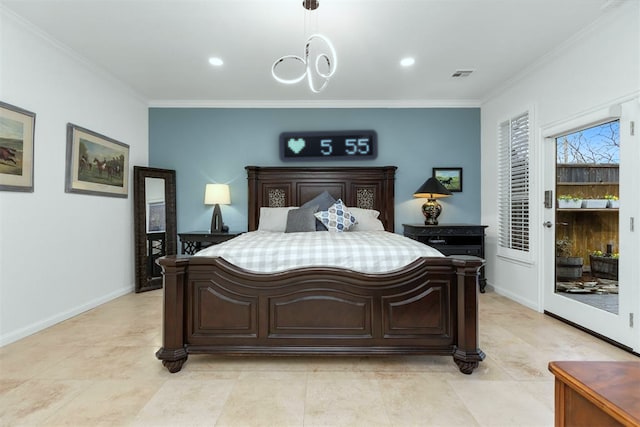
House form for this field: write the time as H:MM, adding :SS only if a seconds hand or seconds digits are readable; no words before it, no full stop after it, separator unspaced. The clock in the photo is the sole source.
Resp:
5:55
